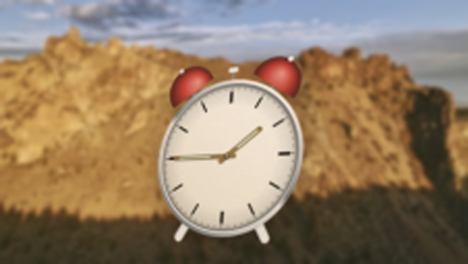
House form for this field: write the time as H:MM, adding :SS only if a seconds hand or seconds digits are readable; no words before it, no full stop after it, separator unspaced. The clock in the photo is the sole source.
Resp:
1:45
